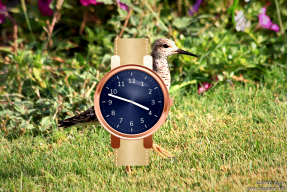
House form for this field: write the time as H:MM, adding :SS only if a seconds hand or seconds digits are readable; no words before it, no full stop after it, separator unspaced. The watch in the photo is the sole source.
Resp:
3:48
